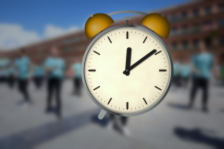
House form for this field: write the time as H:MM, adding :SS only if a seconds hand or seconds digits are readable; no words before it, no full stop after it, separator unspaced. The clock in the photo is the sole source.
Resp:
12:09
